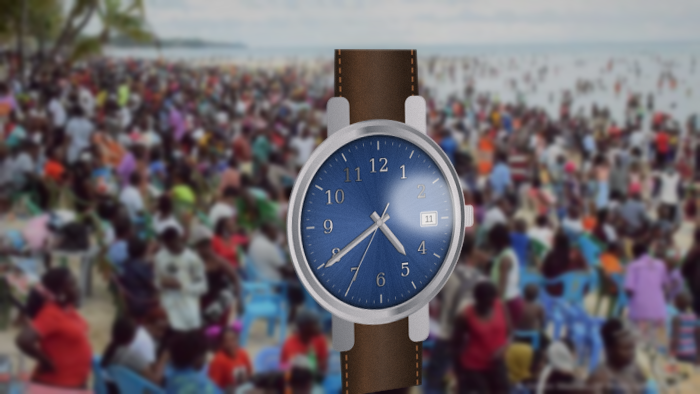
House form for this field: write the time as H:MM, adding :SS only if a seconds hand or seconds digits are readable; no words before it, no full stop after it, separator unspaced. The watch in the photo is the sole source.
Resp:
4:39:35
